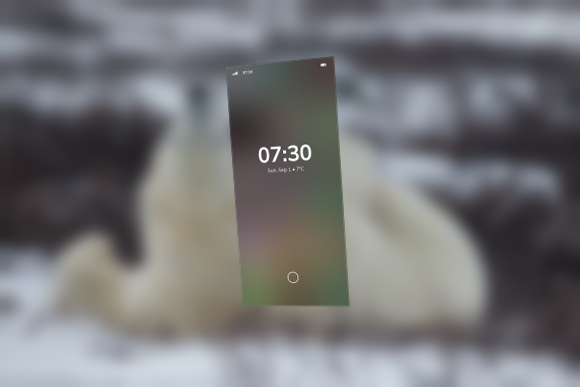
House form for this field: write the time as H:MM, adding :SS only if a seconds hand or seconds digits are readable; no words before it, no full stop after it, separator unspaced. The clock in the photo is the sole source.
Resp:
7:30
